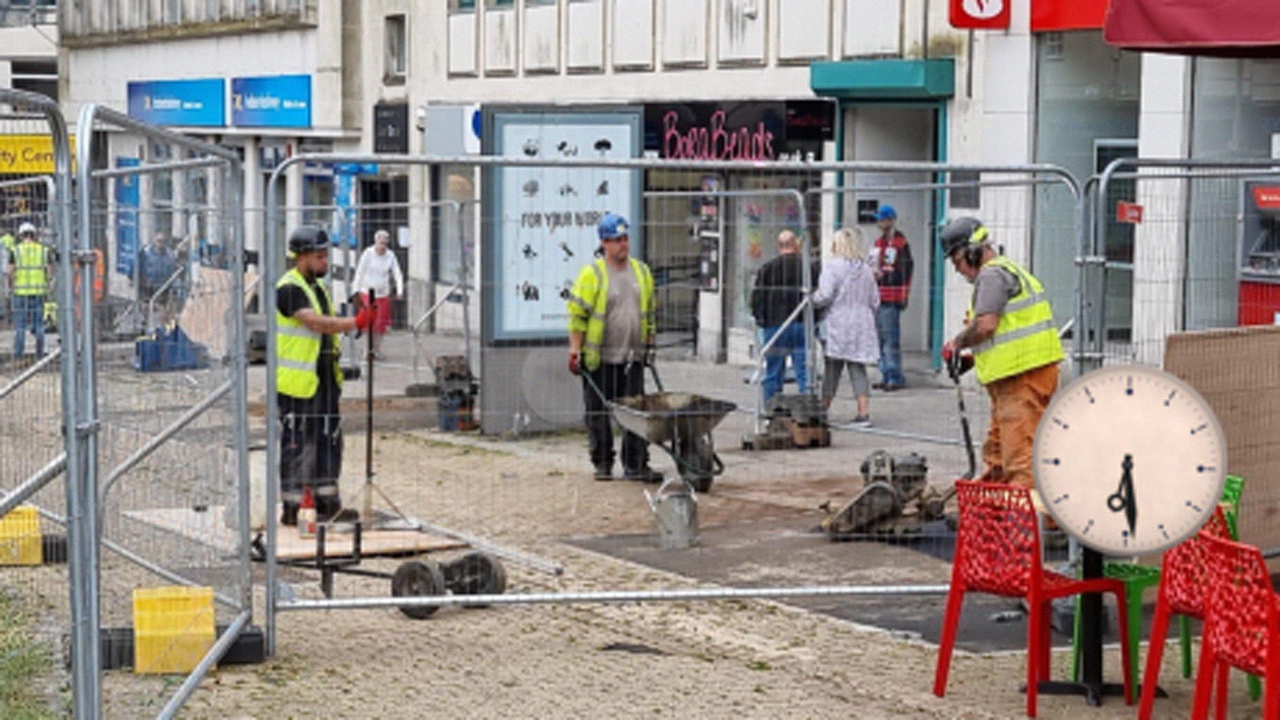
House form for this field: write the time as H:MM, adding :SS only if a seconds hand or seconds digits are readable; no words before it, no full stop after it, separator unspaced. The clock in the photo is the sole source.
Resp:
6:29
